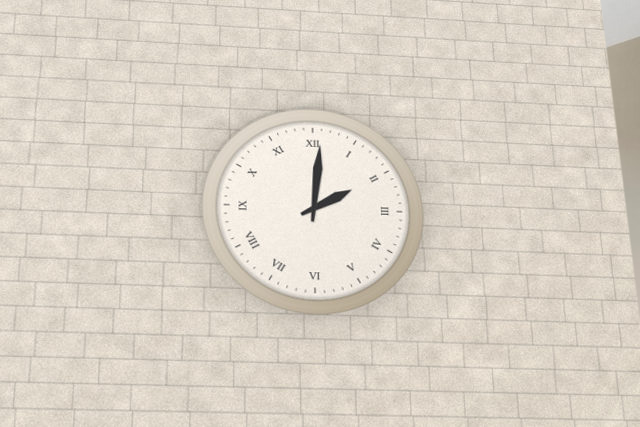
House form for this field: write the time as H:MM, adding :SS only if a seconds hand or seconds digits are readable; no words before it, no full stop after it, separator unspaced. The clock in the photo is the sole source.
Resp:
2:01
